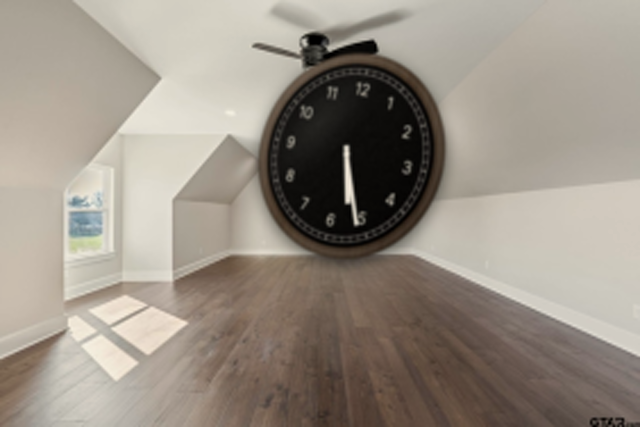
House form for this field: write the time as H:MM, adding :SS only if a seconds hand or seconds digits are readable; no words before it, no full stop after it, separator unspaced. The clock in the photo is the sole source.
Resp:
5:26
